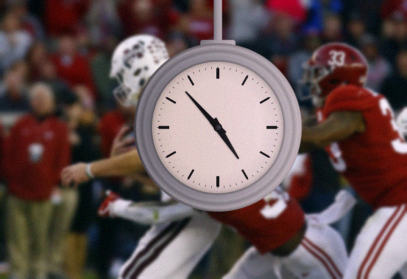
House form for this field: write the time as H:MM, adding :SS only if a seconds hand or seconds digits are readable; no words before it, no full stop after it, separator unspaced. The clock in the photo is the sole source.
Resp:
4:53
